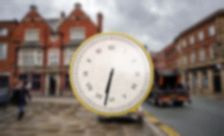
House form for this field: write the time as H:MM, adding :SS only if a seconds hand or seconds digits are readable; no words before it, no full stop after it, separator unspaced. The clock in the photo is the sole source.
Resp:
6:32
